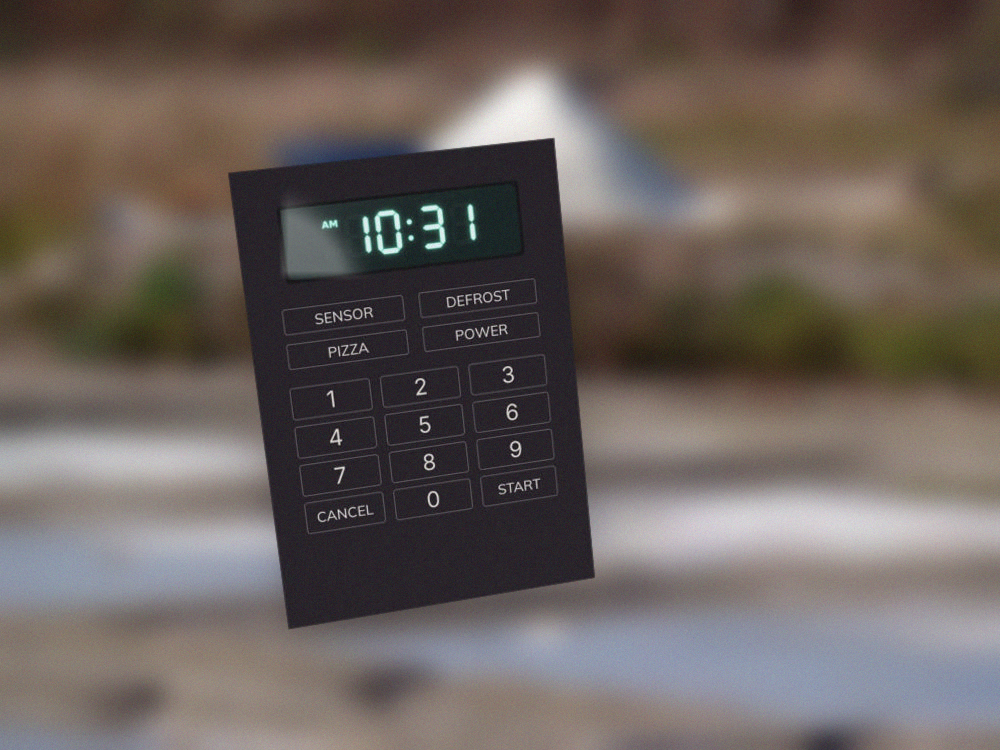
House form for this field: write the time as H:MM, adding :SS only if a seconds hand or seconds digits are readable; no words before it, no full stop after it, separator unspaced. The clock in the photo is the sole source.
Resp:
10:31
